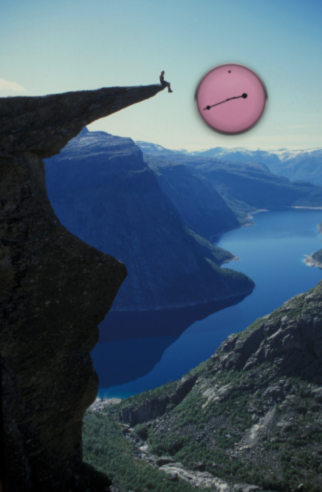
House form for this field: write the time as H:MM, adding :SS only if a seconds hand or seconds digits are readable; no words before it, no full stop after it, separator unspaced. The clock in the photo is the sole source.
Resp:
2:42
